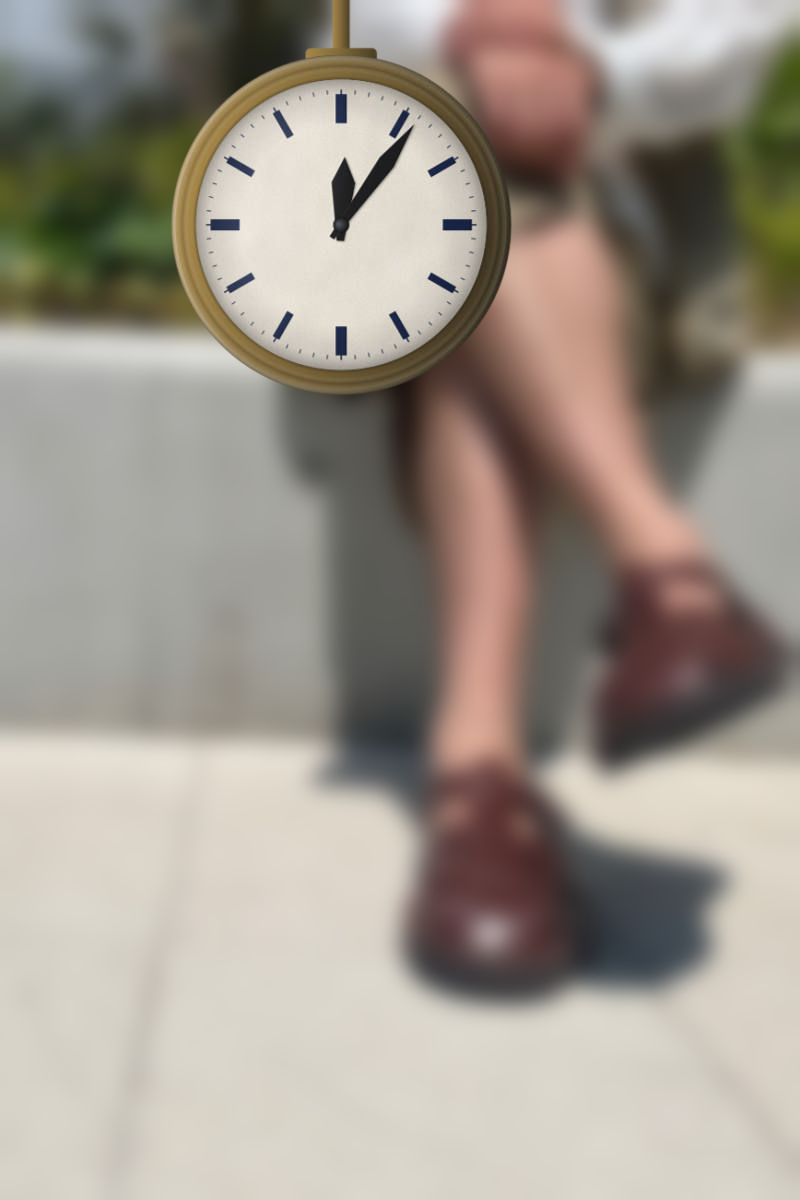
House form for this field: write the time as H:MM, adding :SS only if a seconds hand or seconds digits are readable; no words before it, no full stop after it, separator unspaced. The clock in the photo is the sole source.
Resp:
12:06
